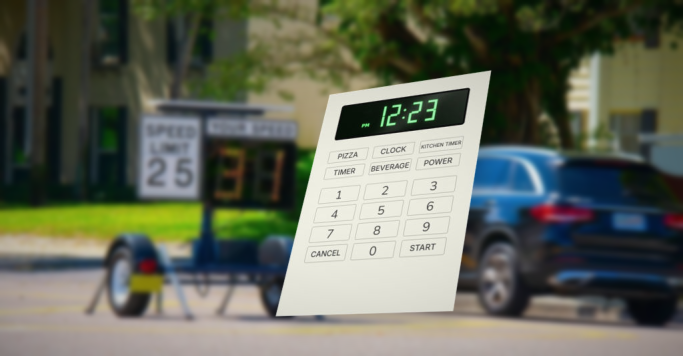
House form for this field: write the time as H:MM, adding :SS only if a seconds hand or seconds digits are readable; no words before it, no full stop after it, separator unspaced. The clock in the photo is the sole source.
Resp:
12:23
